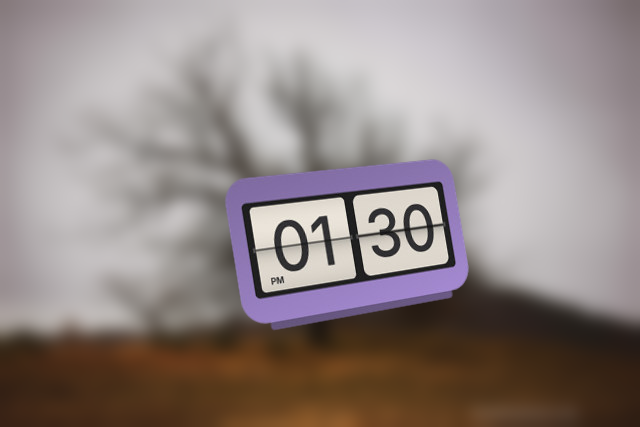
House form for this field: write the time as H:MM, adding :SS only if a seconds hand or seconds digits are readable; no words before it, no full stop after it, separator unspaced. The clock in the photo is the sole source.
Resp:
1:30
